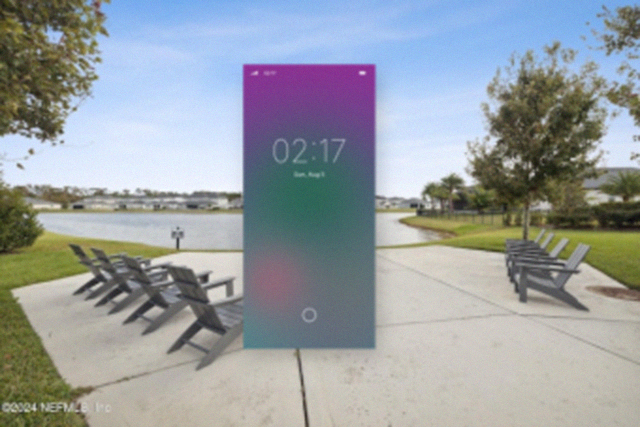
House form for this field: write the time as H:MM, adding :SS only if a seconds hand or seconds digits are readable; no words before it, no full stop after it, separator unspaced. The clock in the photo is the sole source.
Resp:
2:17
